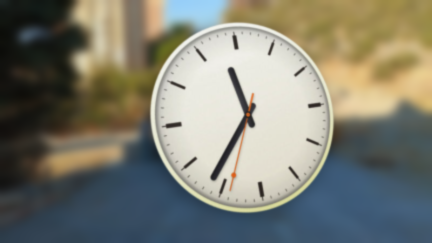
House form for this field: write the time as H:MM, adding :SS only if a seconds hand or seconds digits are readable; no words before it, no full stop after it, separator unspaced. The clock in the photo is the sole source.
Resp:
11:36:34
